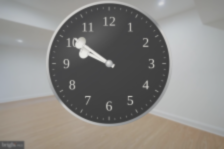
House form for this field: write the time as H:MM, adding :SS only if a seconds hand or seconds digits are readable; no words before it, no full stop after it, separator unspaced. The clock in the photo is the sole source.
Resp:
9:51
